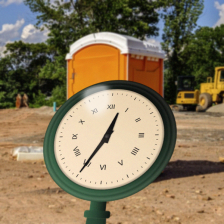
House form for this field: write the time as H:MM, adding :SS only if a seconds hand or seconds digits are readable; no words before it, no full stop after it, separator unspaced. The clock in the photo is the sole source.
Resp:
12:35
